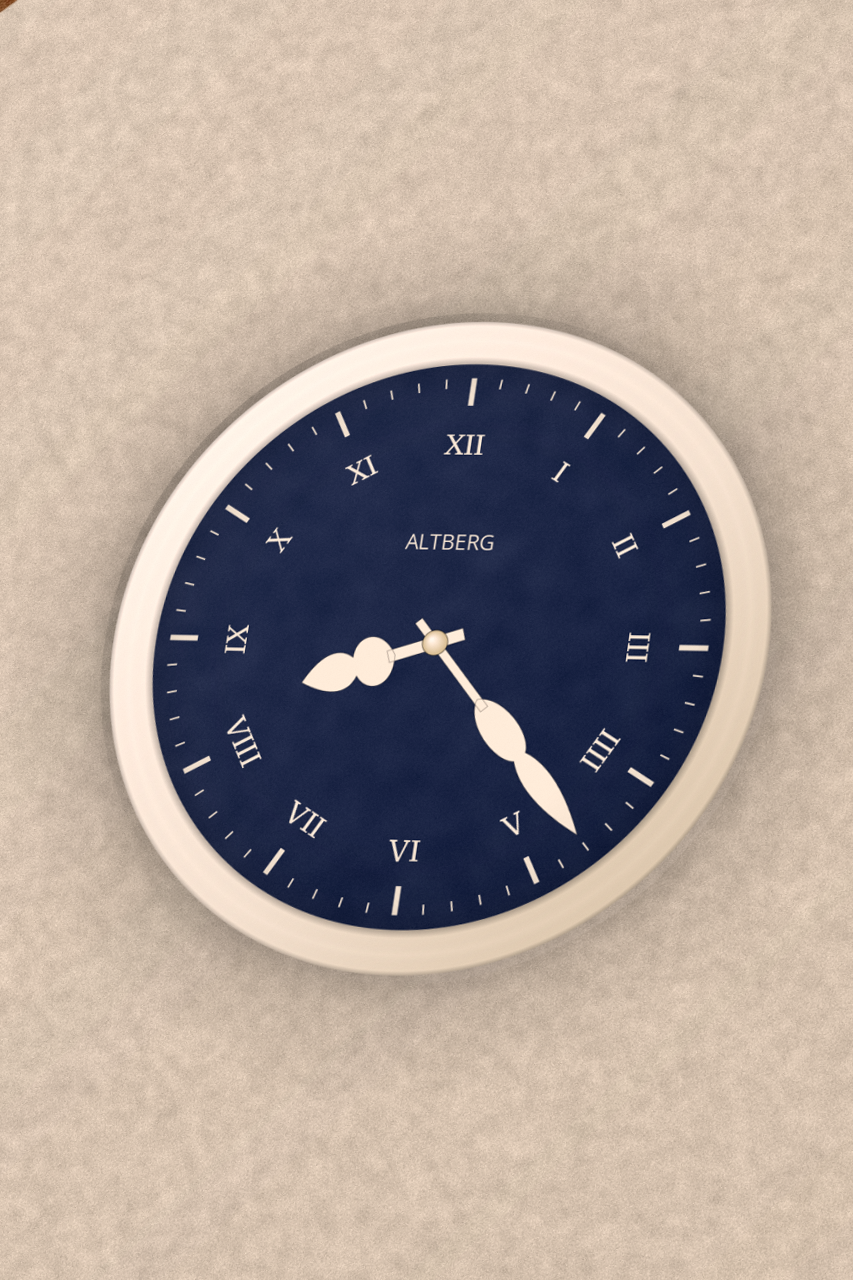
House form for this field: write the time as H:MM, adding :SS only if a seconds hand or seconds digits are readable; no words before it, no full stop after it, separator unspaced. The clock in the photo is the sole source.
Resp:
8:23
